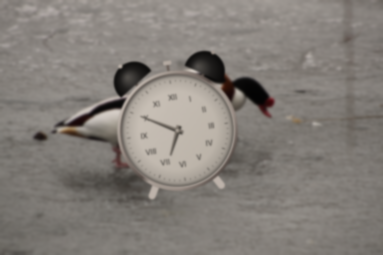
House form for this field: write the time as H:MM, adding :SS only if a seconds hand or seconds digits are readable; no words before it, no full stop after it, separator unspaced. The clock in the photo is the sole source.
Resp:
6:50
